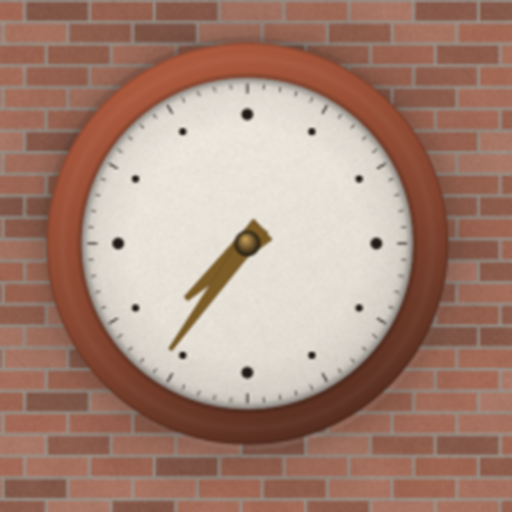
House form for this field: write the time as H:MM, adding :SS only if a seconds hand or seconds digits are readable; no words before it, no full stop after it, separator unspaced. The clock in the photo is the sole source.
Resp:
7:36
